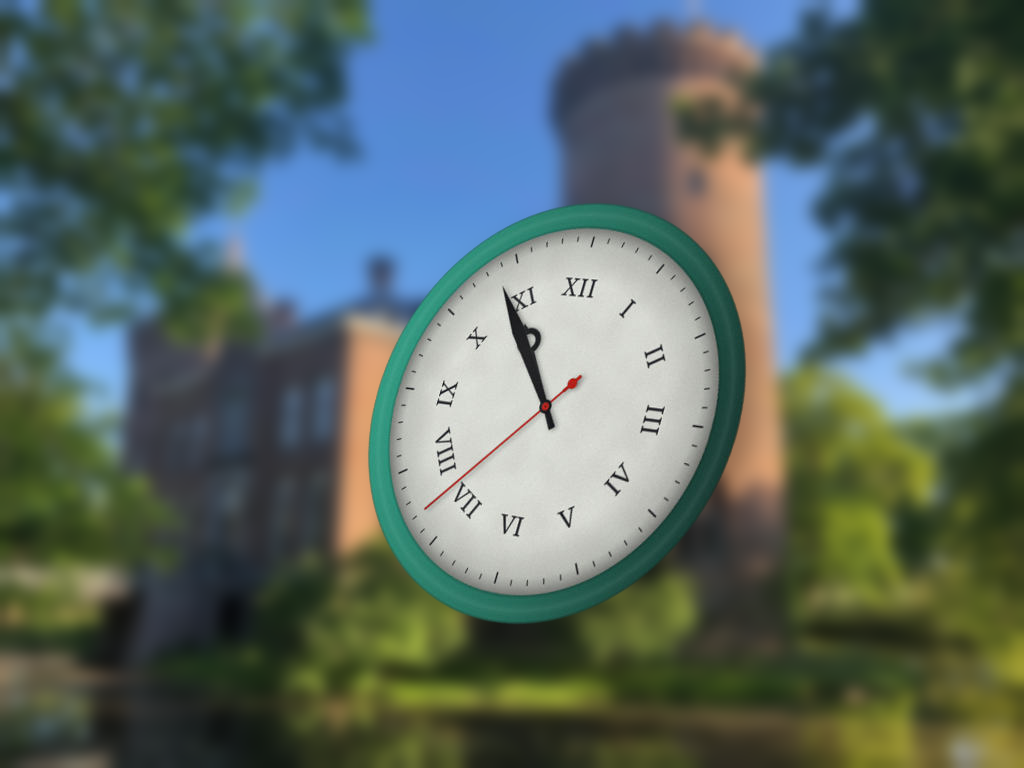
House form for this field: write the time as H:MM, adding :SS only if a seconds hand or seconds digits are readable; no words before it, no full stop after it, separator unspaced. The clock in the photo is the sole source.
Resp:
10:53:37
